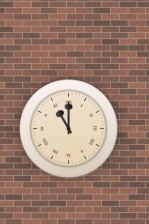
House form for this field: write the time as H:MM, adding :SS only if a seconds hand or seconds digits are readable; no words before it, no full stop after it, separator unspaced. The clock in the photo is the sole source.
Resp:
11:00
